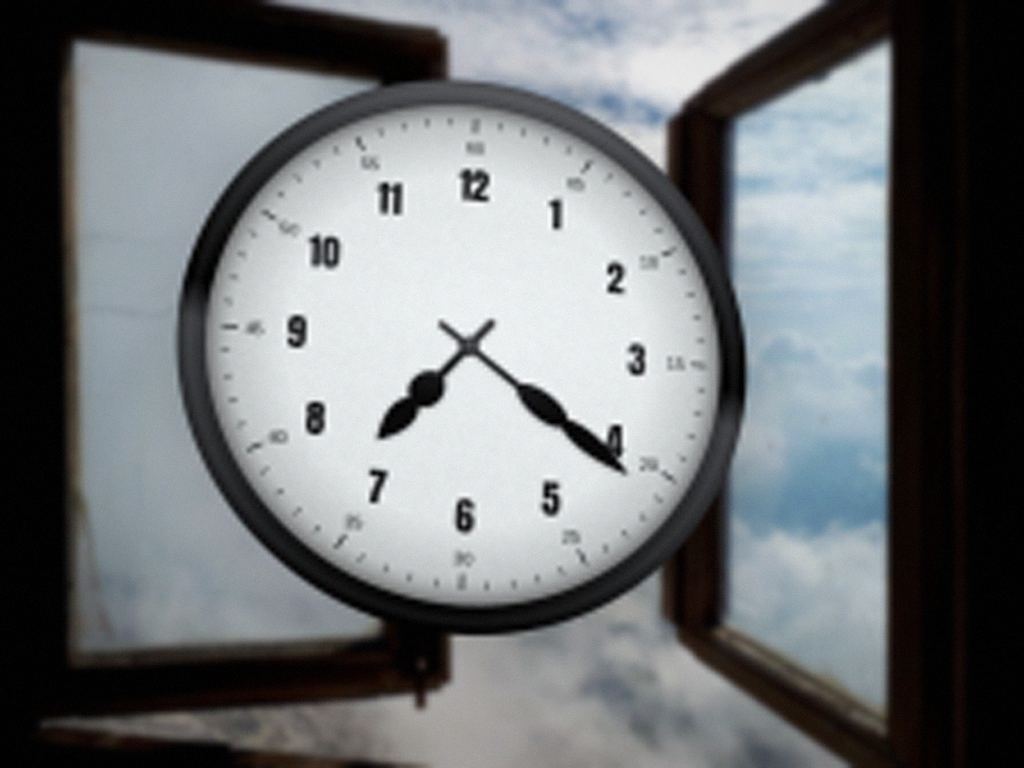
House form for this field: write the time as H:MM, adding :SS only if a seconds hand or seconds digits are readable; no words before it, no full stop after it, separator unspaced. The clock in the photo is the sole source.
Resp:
7:21
